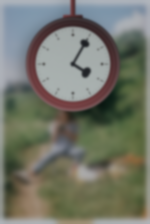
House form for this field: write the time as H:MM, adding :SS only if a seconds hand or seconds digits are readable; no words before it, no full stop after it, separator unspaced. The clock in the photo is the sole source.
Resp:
4:05
